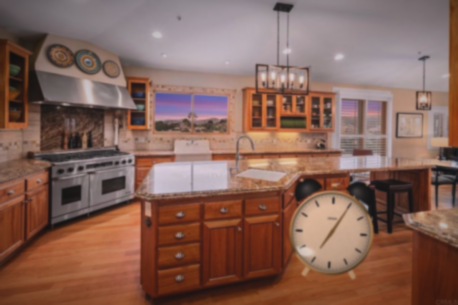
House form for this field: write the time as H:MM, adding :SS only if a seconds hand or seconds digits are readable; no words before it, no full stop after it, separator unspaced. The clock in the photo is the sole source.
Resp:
7:05
